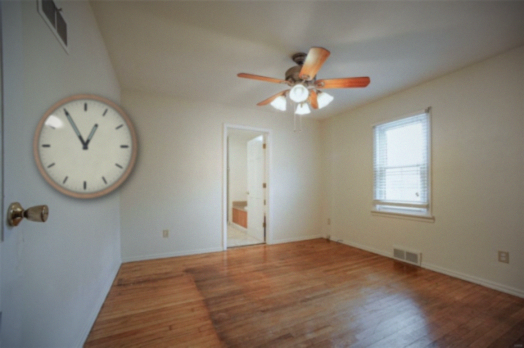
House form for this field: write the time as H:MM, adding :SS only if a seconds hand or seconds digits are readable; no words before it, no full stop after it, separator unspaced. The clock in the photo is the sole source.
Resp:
12:55
